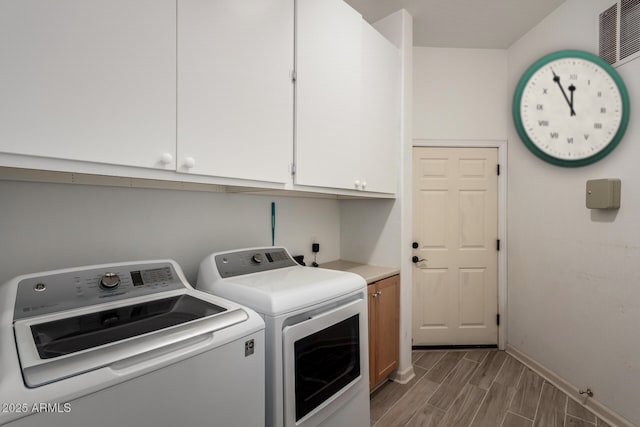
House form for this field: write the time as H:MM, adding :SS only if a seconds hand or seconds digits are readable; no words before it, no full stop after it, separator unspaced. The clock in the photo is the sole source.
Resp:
11:55
